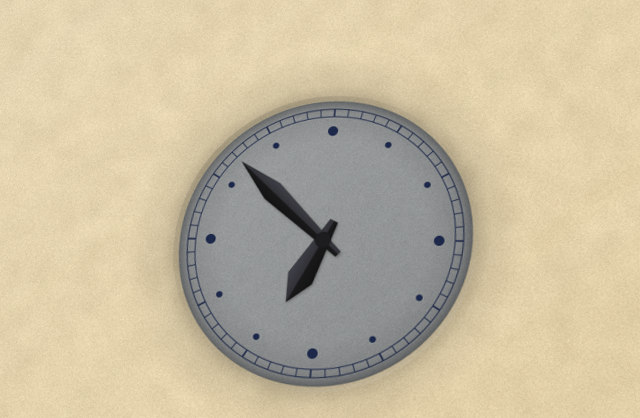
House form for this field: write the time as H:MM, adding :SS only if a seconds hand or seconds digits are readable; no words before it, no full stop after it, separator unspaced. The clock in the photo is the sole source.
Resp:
6:52
